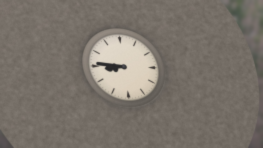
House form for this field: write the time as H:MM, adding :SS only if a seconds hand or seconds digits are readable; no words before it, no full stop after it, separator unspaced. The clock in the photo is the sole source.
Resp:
8:46
